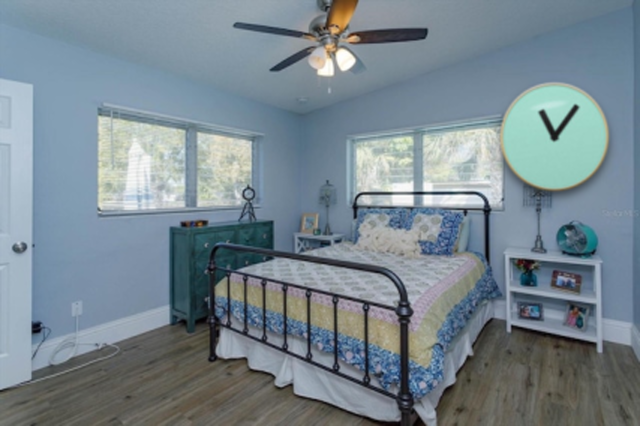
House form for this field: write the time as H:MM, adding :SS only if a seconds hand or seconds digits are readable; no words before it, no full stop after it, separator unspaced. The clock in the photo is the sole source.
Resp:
11:06
